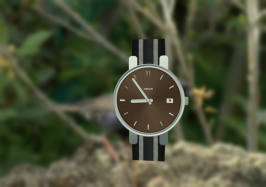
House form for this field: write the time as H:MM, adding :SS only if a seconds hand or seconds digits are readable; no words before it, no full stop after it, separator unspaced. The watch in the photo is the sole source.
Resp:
8:54
